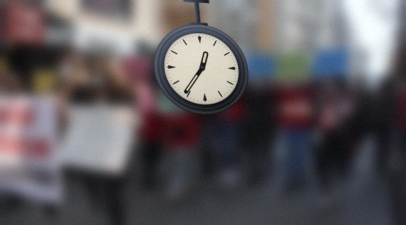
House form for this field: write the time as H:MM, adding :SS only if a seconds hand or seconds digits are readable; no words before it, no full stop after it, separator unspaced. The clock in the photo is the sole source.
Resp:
12:36
